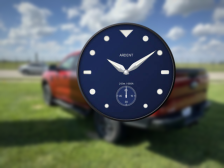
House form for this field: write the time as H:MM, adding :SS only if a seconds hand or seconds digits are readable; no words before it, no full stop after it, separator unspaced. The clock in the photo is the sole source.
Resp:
10:09
